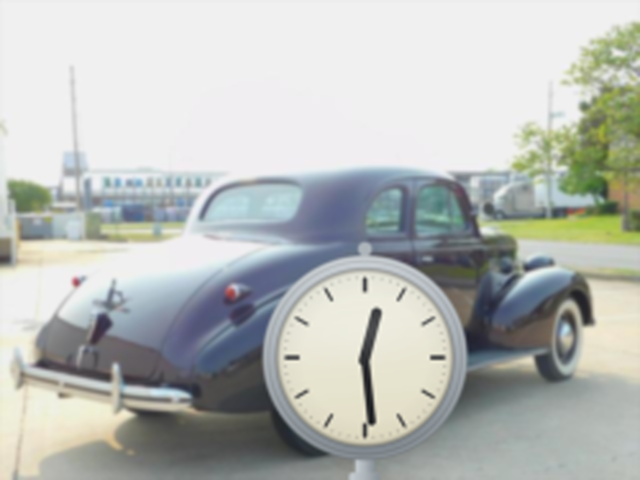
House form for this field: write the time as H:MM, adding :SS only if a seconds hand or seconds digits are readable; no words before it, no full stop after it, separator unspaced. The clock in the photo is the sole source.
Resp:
12:29
